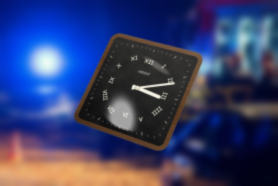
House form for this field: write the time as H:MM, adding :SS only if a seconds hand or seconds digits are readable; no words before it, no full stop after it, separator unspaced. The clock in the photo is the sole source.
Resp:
3:11
